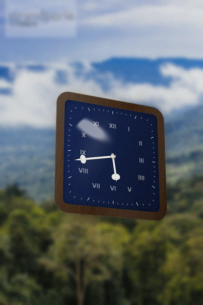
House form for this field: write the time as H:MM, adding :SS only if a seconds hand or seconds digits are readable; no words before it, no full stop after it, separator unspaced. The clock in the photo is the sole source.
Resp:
5:43
